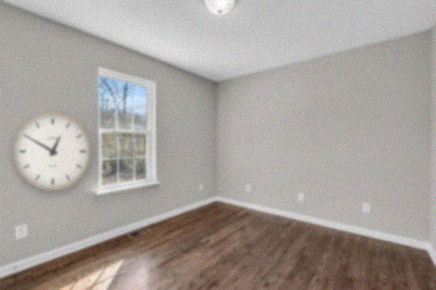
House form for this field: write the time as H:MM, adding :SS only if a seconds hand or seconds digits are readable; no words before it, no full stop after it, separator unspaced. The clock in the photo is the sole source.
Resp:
12:50
